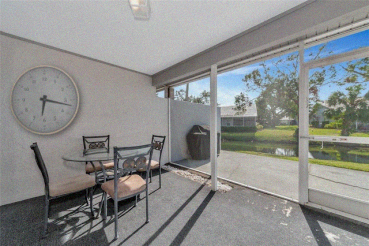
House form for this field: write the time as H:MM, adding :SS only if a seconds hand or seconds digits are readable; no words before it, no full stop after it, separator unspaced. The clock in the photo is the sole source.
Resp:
6:17
